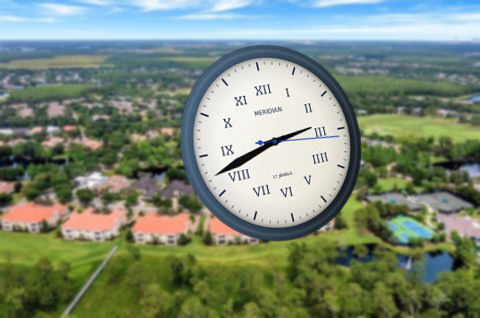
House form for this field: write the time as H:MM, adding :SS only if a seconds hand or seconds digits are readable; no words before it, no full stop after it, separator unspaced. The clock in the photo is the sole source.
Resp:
2:42:16
